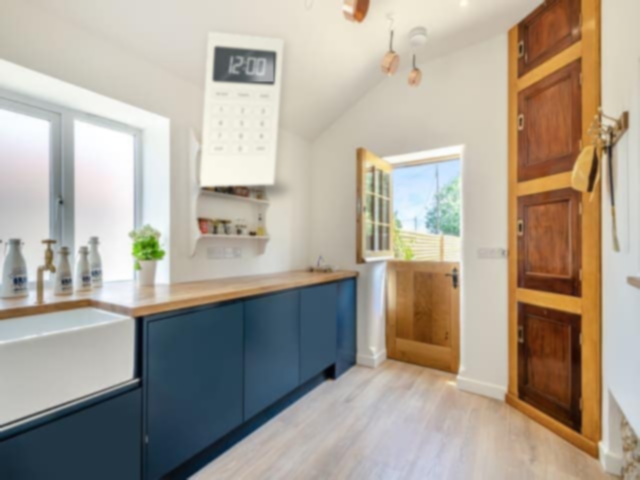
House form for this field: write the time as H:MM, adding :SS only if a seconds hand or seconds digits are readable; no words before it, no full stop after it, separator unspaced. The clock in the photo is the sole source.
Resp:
12:00
